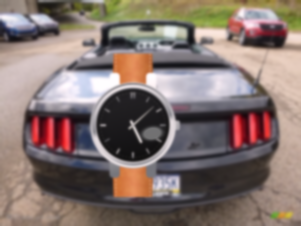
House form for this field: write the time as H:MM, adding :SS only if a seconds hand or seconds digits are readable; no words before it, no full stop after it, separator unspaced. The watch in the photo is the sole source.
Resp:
5:08
